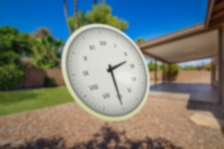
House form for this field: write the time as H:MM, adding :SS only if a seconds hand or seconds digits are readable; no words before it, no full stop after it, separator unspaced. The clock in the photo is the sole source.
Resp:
2:30
